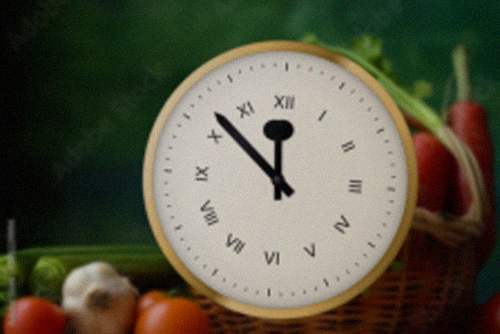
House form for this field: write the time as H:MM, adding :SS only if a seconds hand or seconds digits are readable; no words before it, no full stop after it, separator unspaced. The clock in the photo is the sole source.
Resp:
11:52
